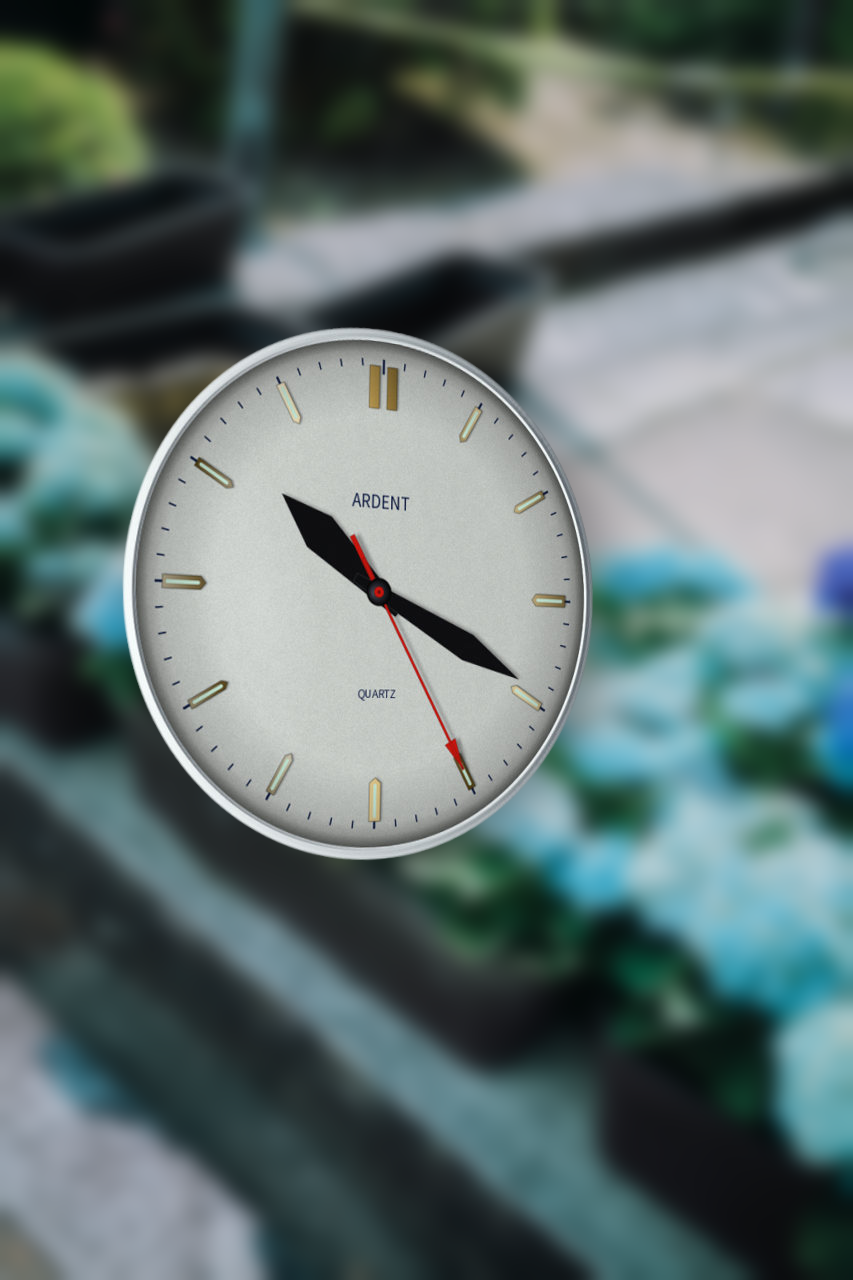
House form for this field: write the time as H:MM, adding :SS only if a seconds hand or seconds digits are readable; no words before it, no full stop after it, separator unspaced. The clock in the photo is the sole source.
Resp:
10:19:25
